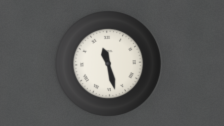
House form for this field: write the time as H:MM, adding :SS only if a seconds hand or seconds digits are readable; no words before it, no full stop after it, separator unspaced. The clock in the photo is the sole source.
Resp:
11:28
